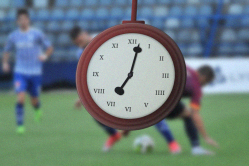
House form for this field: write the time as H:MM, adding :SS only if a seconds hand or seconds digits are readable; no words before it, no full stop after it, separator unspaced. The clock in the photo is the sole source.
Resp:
7:02
